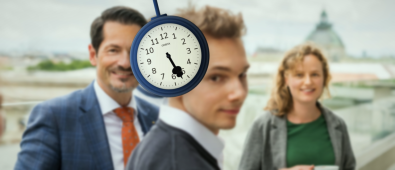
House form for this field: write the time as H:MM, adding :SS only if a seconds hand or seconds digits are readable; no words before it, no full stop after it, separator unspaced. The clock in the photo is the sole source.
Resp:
5:27
